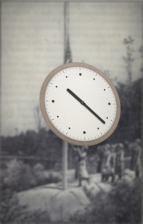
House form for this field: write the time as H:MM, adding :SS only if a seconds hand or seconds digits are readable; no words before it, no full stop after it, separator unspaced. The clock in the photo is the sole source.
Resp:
10:22
